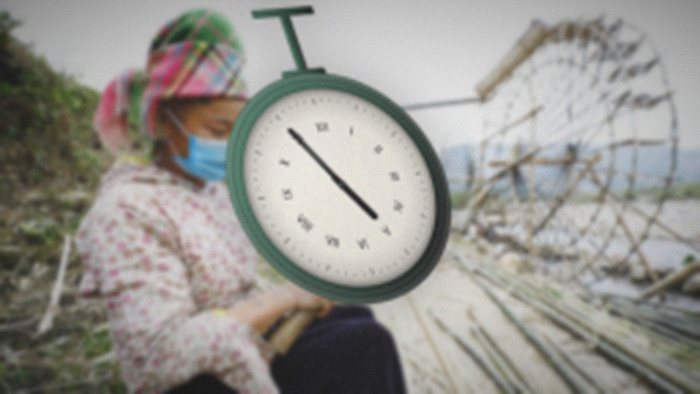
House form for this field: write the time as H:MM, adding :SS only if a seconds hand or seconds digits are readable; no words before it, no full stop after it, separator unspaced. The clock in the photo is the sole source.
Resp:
4:55
